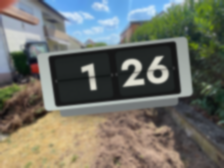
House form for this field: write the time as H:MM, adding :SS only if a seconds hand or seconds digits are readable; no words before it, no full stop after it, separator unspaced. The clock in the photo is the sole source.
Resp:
1:26
